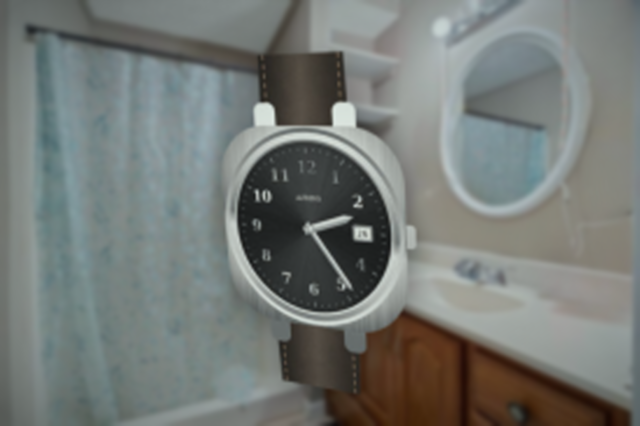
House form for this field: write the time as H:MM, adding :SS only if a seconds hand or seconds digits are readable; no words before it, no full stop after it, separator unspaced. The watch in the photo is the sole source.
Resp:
2:24
